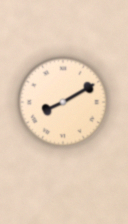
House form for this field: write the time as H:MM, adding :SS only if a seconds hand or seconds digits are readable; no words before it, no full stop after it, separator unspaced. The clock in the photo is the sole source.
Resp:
8:10
